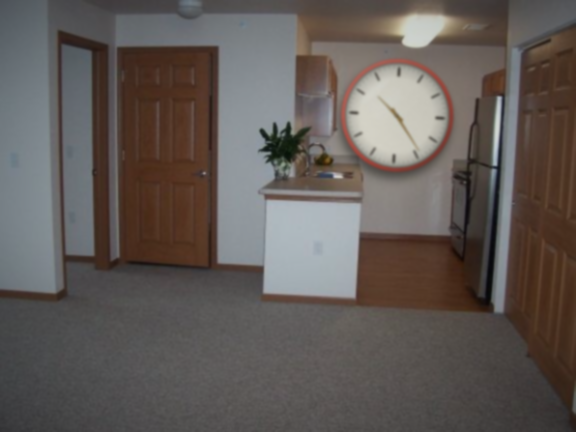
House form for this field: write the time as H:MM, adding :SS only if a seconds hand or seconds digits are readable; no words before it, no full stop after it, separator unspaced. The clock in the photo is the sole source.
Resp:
10:24
